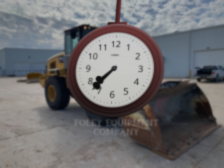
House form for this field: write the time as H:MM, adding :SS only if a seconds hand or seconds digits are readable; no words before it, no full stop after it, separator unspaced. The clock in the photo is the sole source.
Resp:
7:37
